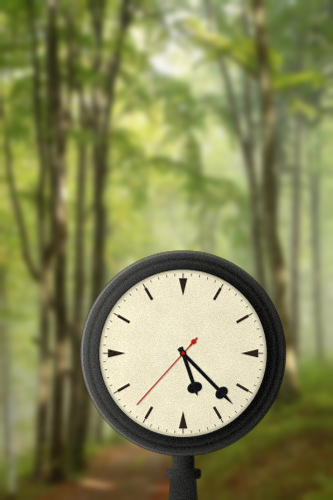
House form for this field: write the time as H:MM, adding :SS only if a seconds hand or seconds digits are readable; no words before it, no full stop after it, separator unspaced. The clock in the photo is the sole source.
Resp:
5:22:37
